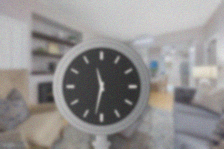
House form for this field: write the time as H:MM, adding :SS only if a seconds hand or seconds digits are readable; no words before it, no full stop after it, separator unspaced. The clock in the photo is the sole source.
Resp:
11:32
